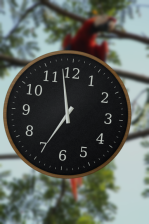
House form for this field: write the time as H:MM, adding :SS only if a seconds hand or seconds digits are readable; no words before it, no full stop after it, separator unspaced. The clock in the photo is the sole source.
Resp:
6:58
